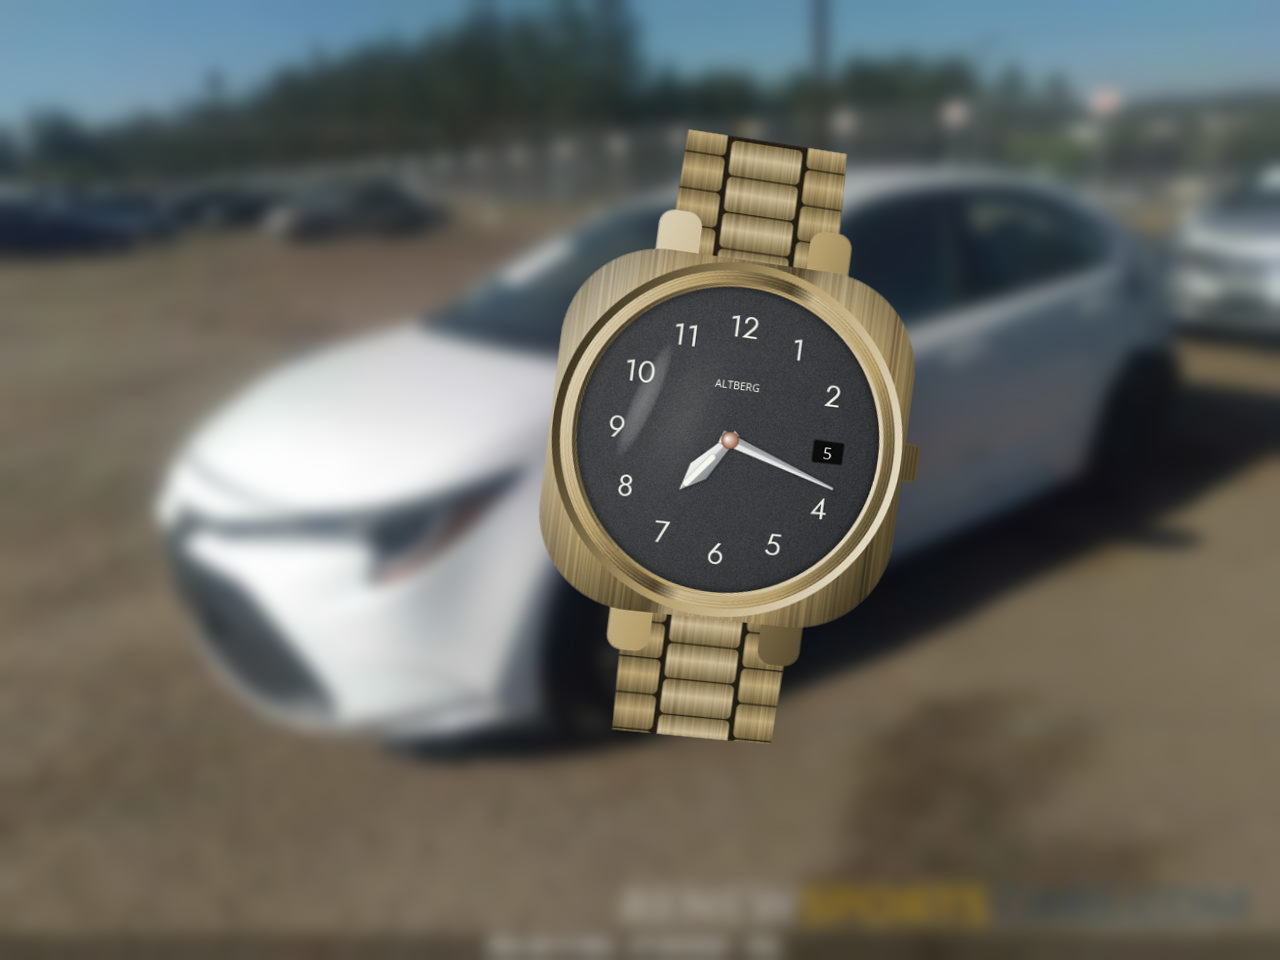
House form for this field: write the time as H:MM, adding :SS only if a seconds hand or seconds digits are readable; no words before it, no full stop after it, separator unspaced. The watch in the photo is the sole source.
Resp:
7:18
